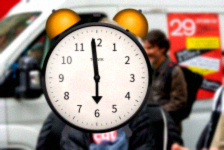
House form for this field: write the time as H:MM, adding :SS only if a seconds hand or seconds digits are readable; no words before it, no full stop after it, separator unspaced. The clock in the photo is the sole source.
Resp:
5:59
